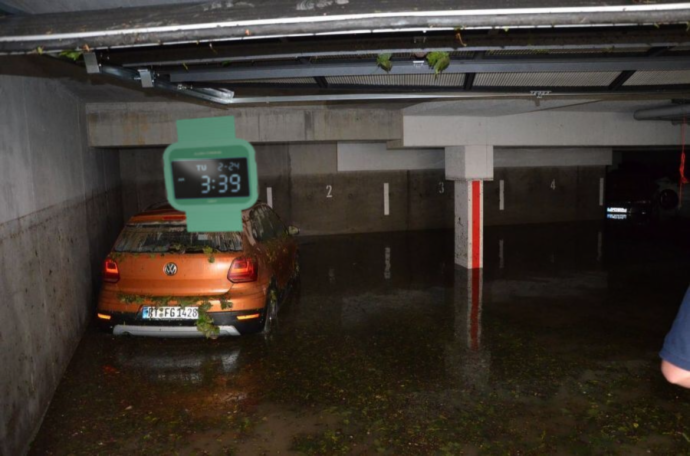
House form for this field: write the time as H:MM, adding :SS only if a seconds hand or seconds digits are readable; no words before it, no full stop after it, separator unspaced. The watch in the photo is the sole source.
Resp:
3:39
